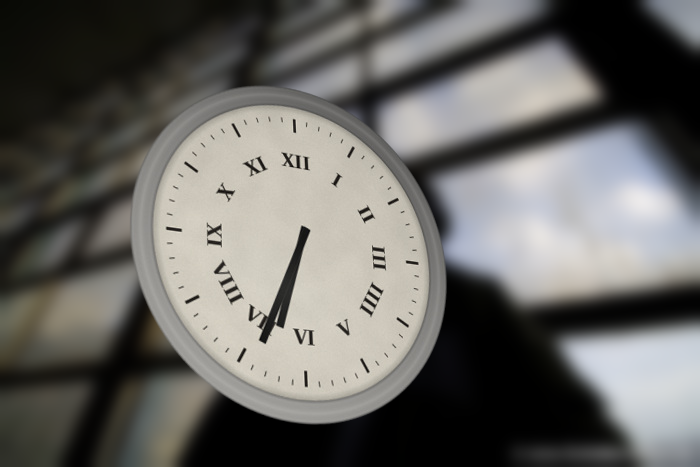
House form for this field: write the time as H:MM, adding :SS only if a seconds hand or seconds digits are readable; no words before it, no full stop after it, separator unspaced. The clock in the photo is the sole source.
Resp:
6:34
